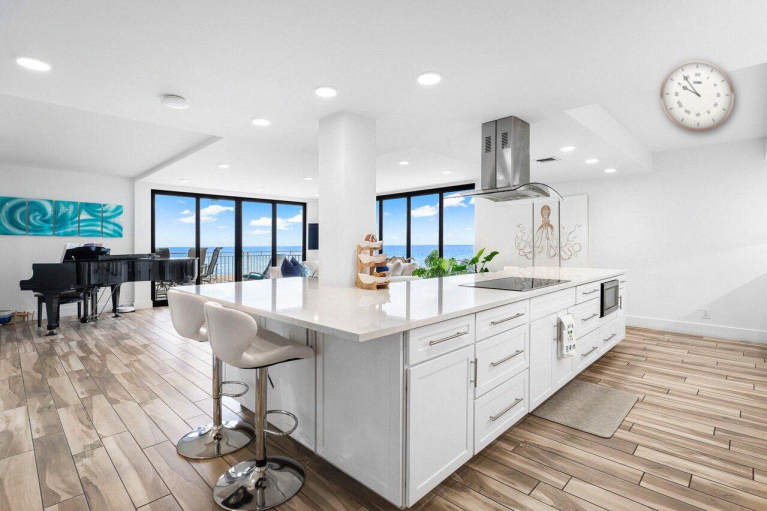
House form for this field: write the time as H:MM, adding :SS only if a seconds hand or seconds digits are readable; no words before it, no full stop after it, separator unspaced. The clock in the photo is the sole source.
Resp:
9:54
